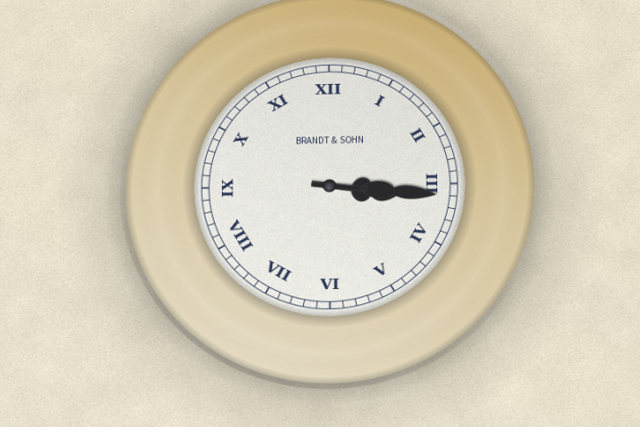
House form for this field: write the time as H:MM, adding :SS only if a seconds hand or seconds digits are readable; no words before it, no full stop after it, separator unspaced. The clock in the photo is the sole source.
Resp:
3:16
